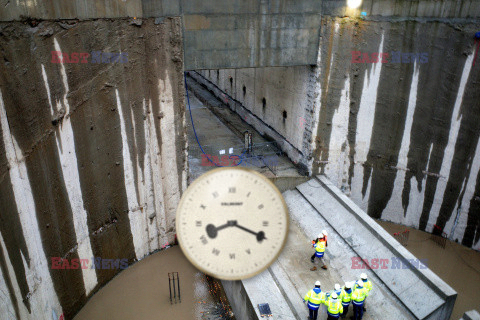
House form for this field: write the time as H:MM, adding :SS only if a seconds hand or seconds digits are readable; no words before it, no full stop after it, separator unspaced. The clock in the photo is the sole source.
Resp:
8:19
